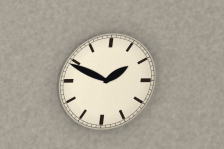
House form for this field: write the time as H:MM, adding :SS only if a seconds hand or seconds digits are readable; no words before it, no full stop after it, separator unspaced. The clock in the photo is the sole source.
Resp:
1:49
